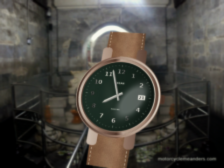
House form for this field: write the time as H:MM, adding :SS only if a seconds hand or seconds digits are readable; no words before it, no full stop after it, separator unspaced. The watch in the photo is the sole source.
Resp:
7:57
